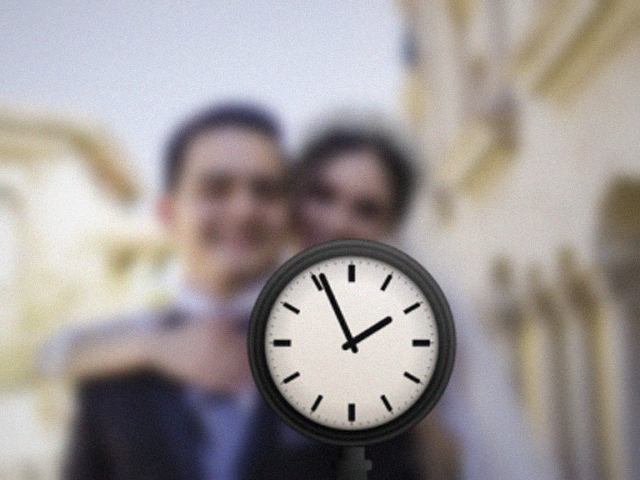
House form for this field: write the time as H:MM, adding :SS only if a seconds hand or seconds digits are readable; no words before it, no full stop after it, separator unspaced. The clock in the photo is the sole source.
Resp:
1:56
